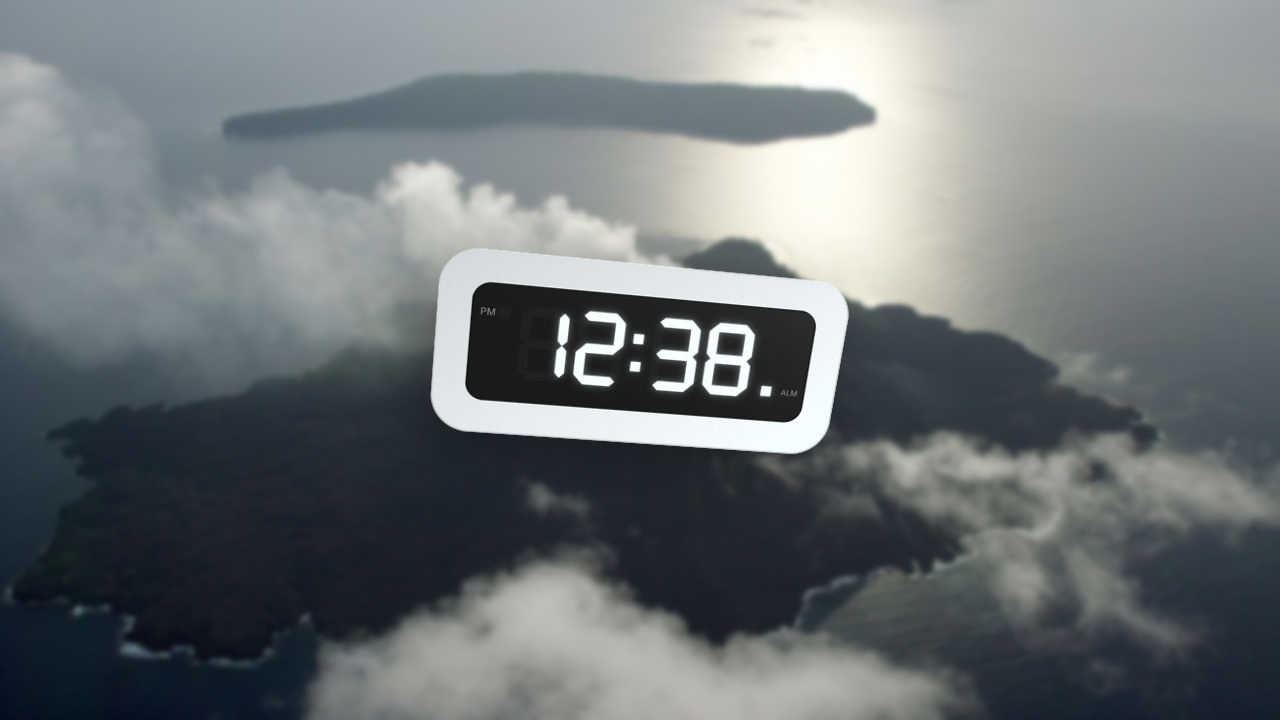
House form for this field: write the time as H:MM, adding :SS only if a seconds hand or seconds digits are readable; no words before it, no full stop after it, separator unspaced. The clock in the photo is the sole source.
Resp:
12:38
